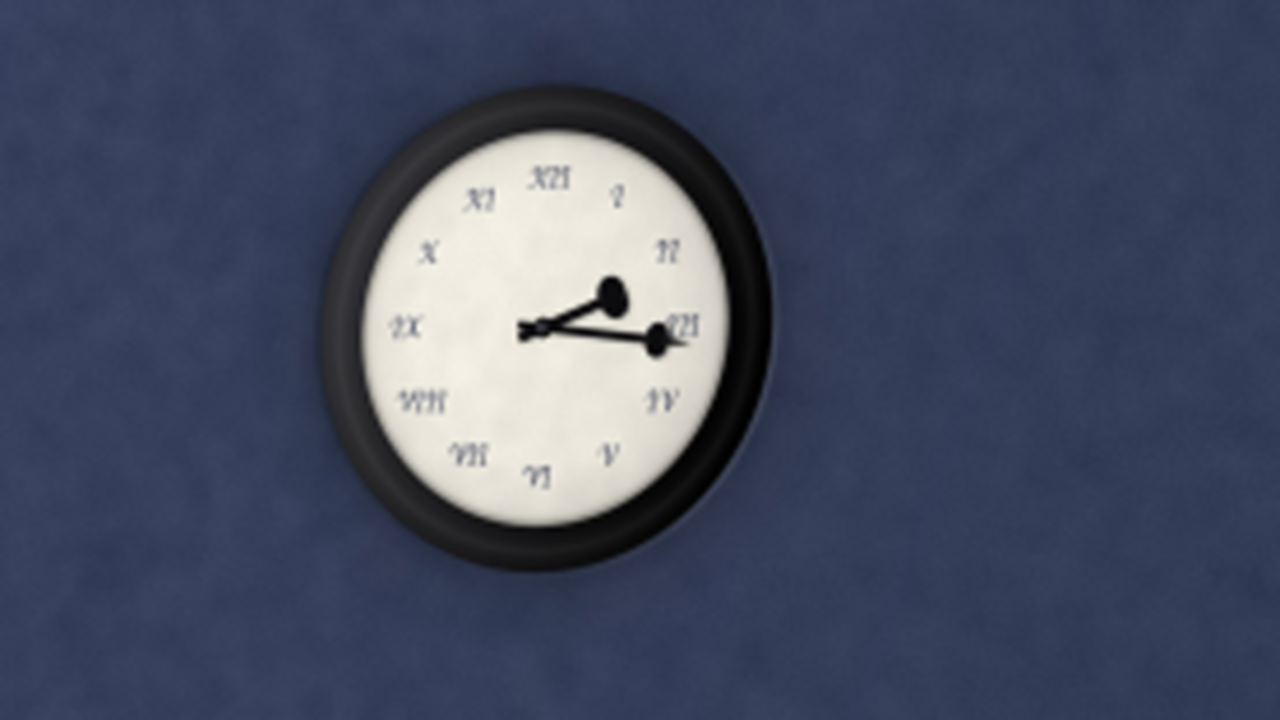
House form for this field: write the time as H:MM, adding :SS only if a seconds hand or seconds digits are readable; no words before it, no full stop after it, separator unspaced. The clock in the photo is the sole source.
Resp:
2:16
